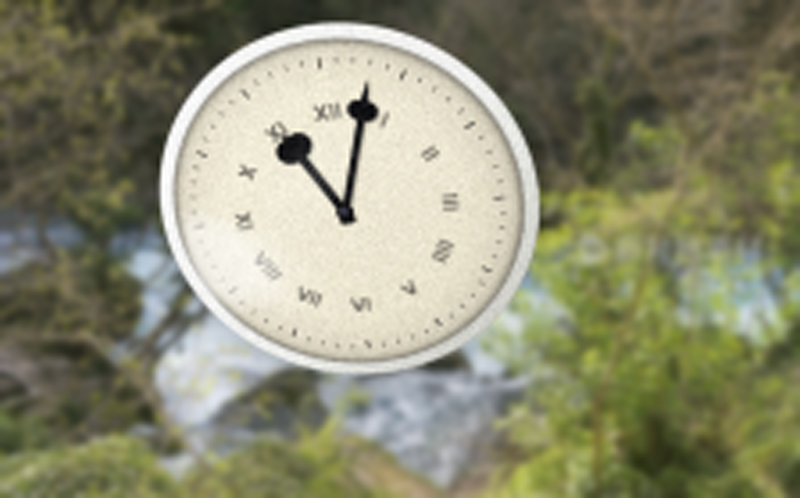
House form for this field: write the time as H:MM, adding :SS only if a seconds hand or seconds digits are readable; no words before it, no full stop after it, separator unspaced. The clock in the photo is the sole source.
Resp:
11:03
